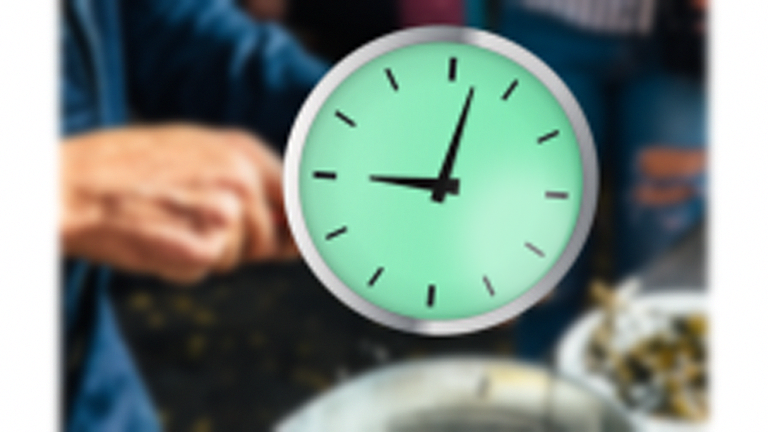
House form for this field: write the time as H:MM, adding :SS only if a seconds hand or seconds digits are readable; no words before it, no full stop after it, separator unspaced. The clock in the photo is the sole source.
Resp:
9:02
